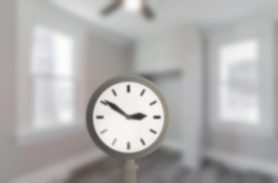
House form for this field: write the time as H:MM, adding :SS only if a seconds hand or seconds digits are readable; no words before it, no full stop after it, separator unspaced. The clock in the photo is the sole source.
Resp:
2:51
